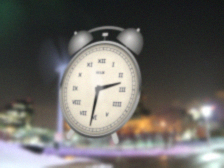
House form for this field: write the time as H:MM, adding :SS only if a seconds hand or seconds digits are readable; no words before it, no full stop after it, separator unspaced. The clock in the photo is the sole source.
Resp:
2:31
